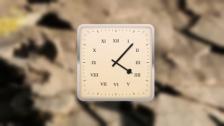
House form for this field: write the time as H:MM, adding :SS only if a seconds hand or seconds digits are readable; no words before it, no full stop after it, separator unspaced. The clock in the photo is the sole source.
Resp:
4:07
